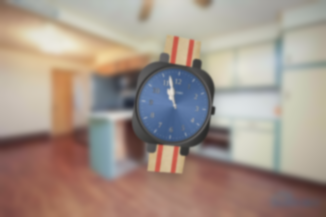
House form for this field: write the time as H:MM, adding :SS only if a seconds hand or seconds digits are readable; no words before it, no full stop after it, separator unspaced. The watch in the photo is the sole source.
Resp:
10:57
